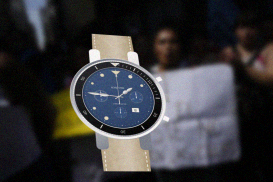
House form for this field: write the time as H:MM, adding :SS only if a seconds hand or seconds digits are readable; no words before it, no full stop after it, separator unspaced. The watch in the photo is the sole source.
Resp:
1:46
